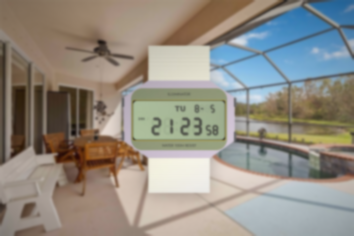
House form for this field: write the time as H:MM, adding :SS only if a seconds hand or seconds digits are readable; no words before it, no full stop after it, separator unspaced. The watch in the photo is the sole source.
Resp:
21:23
